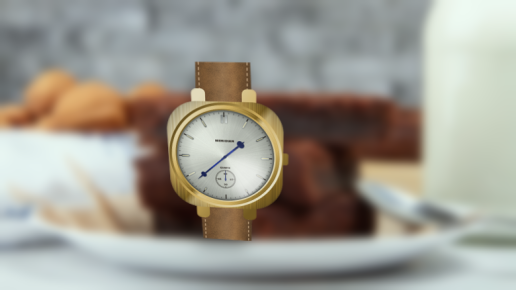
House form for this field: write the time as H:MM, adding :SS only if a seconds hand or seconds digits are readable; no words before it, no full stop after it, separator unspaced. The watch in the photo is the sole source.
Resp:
1:38
